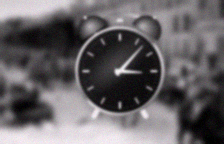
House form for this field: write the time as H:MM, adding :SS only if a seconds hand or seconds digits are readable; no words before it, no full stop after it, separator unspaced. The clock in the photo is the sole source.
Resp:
3:07
